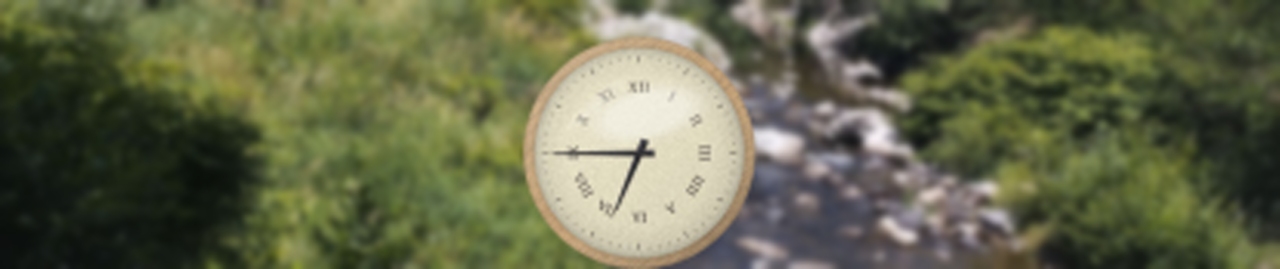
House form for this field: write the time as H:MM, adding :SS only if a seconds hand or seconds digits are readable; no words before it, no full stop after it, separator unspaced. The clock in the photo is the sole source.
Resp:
6:45
